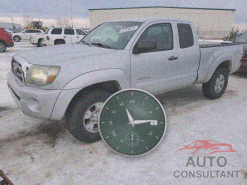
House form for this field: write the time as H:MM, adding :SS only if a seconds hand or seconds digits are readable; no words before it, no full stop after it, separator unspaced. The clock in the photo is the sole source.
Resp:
11:14
